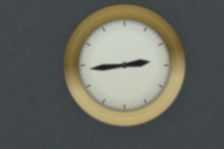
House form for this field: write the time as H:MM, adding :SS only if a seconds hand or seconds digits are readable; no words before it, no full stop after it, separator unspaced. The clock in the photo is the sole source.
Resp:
2:44
